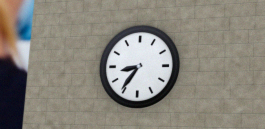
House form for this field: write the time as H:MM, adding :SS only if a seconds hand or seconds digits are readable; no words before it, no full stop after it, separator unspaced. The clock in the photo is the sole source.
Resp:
8:36
